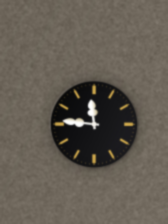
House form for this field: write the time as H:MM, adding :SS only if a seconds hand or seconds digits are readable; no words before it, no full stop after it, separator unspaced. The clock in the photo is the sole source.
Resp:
11:46
